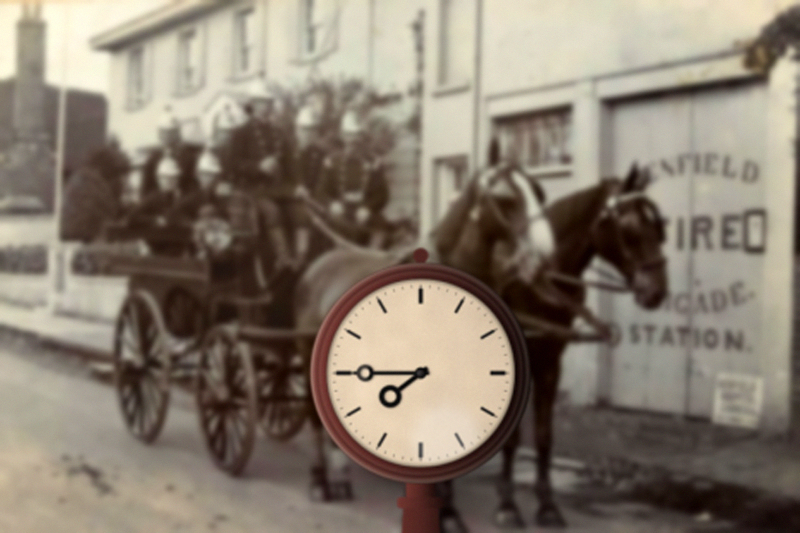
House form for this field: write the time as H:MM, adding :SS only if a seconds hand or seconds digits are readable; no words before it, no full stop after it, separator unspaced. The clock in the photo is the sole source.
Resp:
7:45
